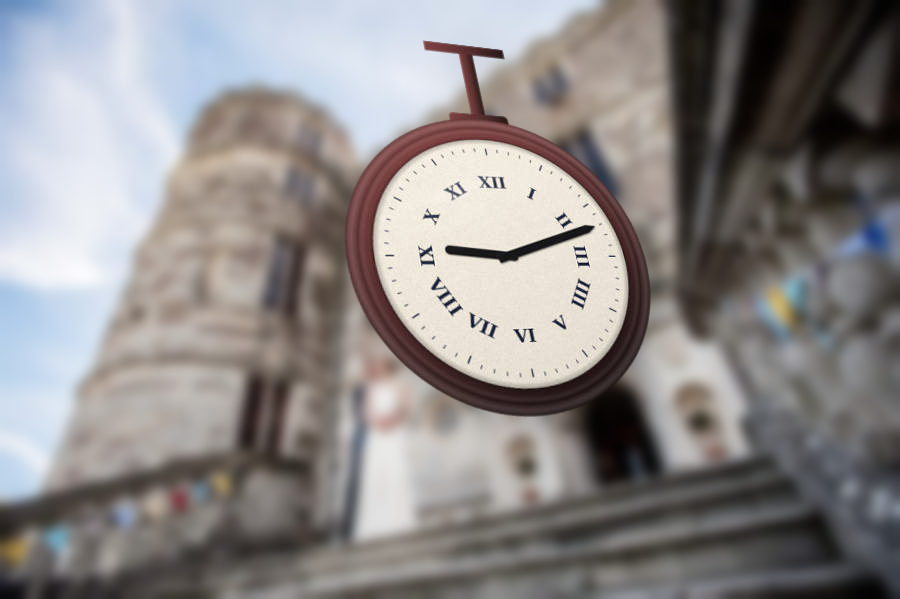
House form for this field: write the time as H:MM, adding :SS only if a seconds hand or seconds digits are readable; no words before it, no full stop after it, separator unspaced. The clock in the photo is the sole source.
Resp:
9:12
